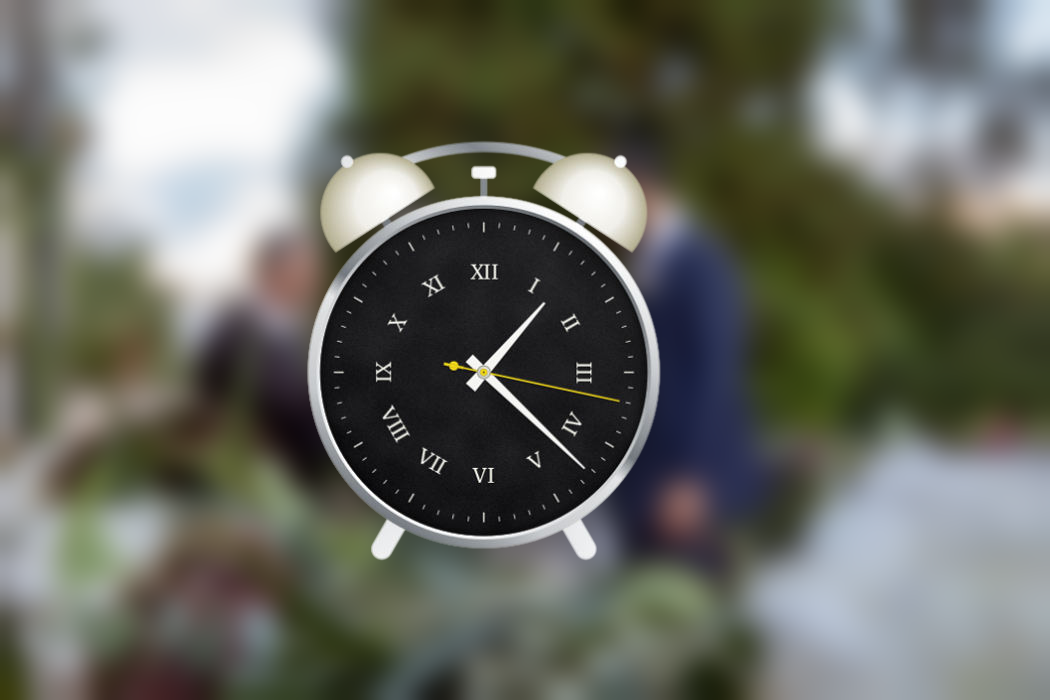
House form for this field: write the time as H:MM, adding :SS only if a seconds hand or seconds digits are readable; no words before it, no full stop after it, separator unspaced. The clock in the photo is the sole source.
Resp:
1:22:17
